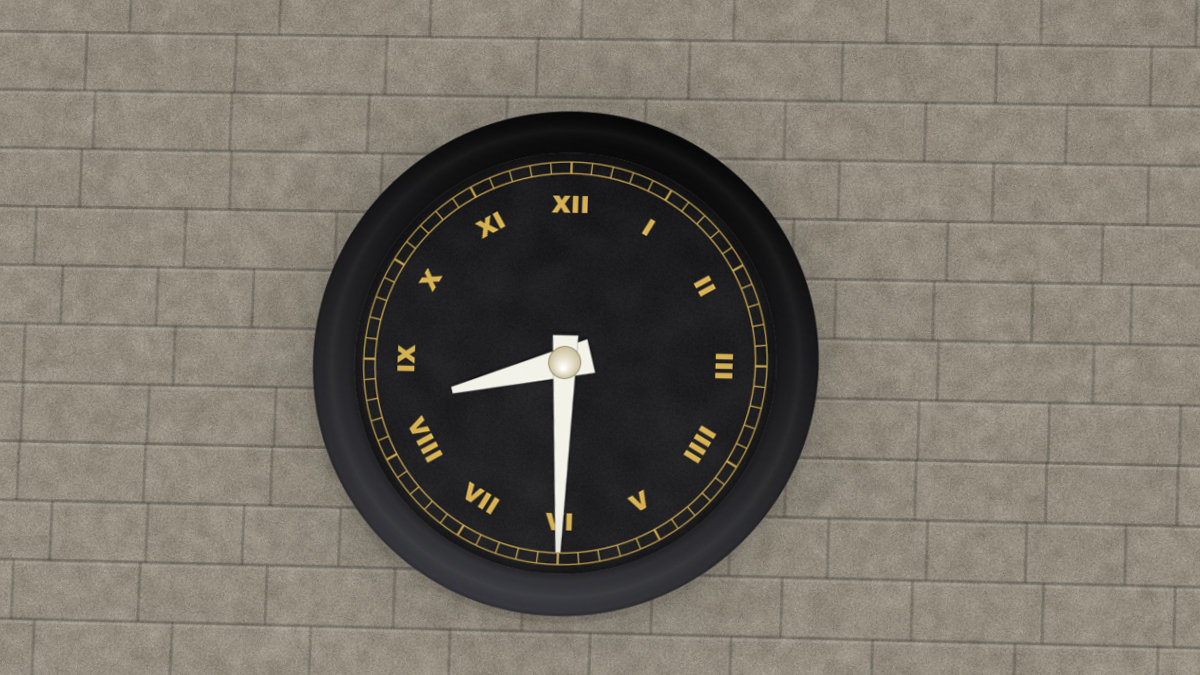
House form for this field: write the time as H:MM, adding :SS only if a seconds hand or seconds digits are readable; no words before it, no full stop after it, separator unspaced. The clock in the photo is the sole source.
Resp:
8:30
